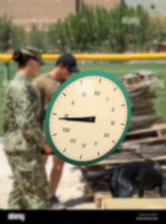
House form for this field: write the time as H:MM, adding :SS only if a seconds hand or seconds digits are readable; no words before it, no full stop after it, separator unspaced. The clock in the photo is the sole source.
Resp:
8:44
